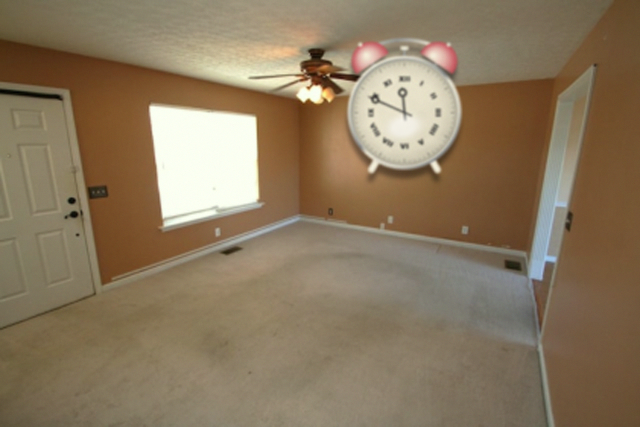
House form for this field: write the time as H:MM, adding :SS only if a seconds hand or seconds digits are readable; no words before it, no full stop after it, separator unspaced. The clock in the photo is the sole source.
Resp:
11:49
